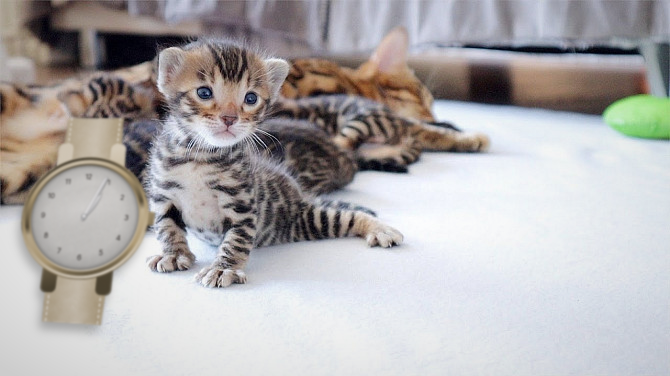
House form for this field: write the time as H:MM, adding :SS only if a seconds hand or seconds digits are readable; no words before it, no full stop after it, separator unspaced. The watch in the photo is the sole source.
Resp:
1:04
